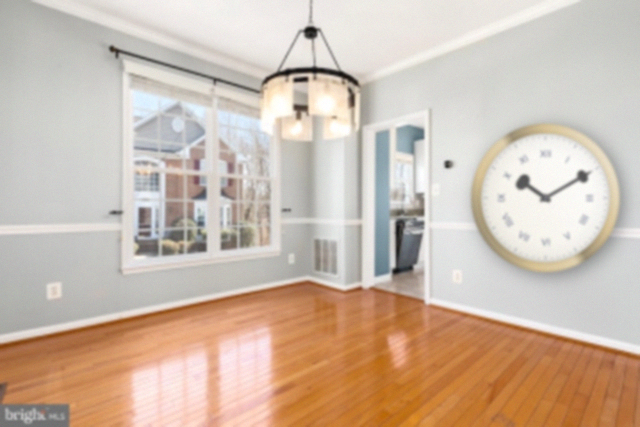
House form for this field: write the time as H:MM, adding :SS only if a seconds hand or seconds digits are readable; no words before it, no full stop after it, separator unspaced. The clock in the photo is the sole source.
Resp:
10:10
